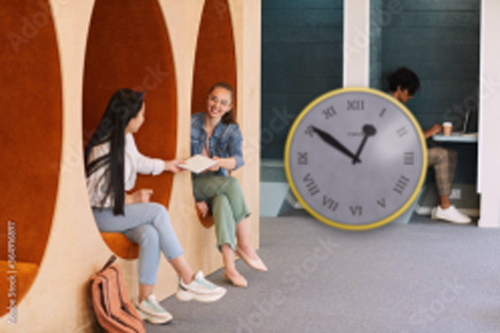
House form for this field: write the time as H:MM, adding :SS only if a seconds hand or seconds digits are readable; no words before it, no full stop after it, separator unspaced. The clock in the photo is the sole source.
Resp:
12:51
